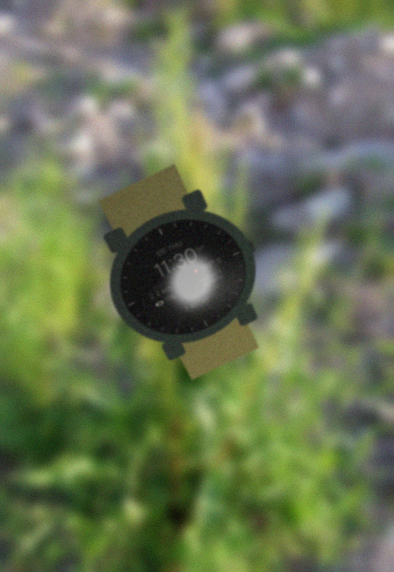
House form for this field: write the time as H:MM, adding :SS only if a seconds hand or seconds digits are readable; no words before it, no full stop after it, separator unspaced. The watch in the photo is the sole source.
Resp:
11:30
